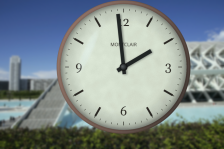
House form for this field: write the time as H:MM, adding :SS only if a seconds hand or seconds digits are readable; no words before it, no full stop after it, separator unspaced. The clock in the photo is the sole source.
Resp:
1:59
